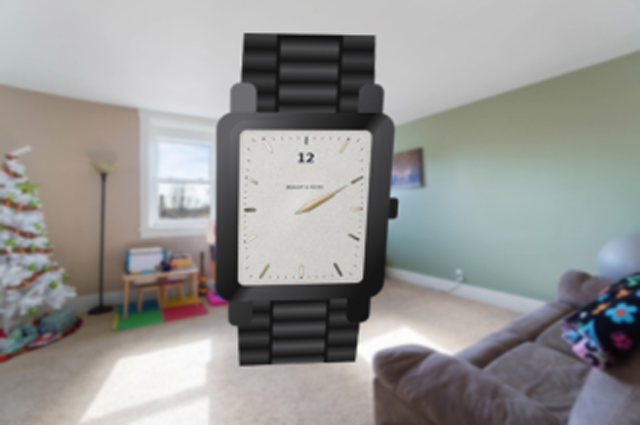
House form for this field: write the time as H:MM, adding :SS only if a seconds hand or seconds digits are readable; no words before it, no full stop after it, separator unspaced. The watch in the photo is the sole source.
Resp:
2:10
